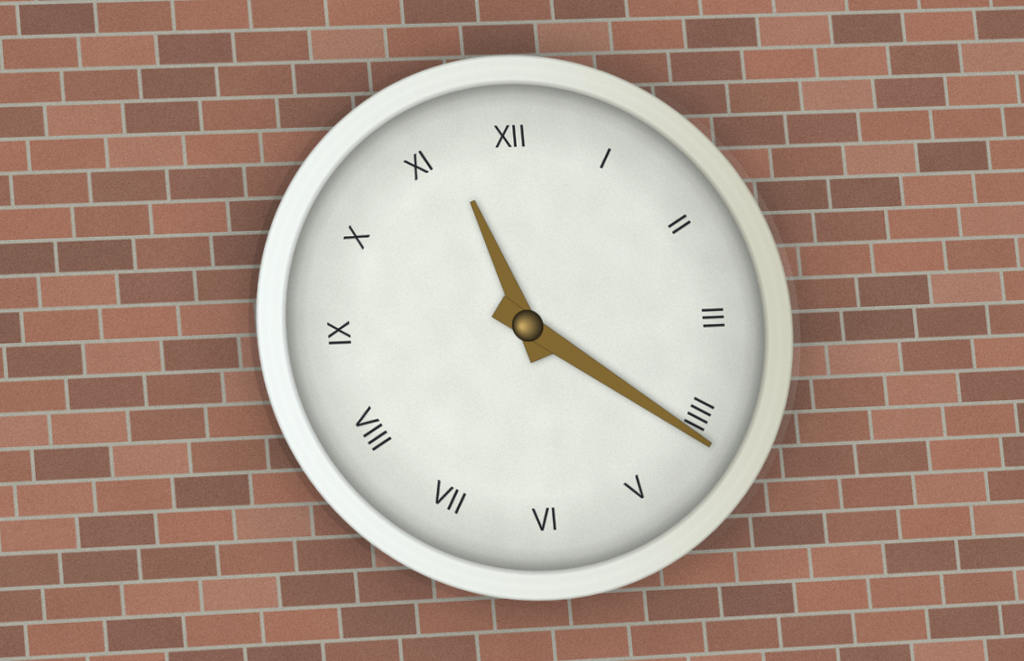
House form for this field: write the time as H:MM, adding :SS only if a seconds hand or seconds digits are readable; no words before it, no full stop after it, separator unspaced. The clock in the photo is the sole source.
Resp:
11:21
